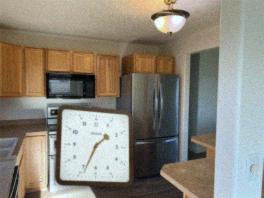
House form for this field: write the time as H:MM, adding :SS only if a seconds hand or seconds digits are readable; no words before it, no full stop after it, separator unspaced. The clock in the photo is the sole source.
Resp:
1:34
